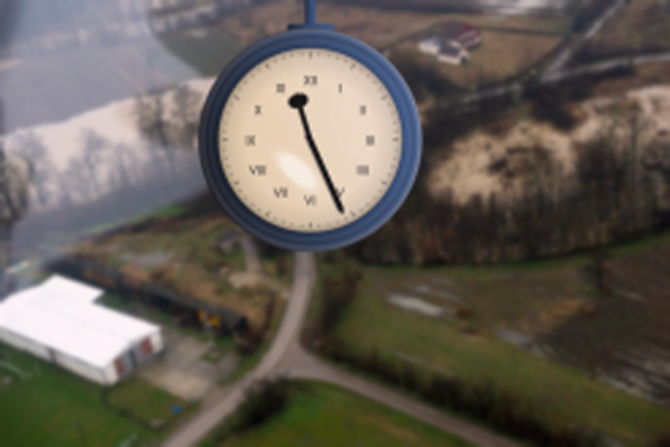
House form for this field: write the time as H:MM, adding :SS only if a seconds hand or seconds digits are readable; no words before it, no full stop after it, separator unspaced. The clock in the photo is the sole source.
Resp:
11:26
